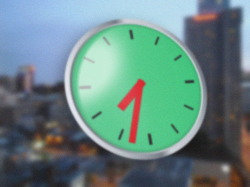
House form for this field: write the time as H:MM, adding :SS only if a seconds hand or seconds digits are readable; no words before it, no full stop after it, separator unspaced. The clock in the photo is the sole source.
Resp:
7:33
